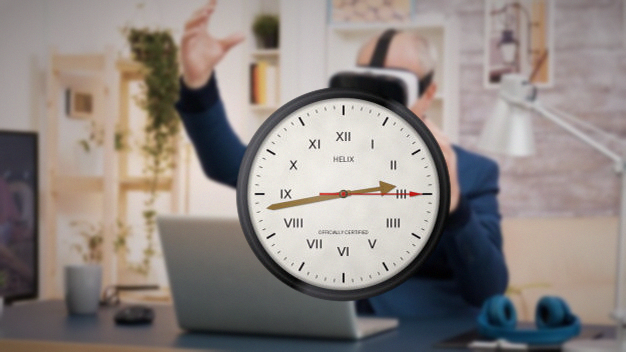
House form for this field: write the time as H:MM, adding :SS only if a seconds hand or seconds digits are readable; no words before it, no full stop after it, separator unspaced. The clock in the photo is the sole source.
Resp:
2:43:15
